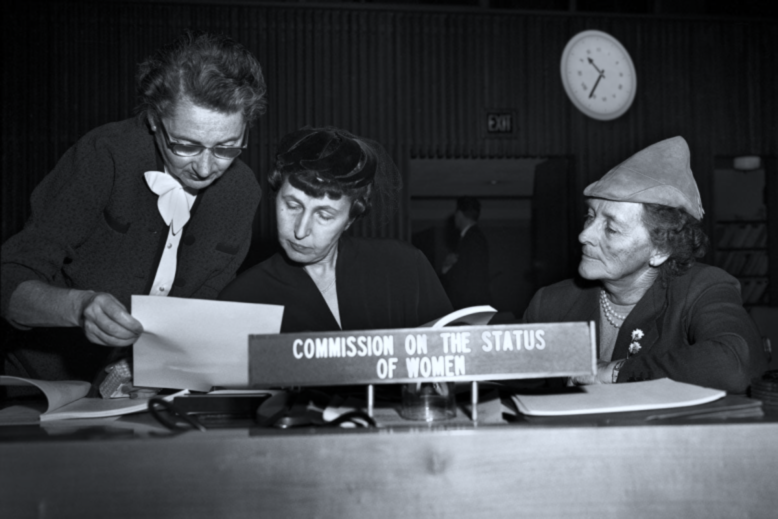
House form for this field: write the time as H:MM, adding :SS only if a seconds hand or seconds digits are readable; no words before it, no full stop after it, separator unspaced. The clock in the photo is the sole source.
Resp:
10:36
